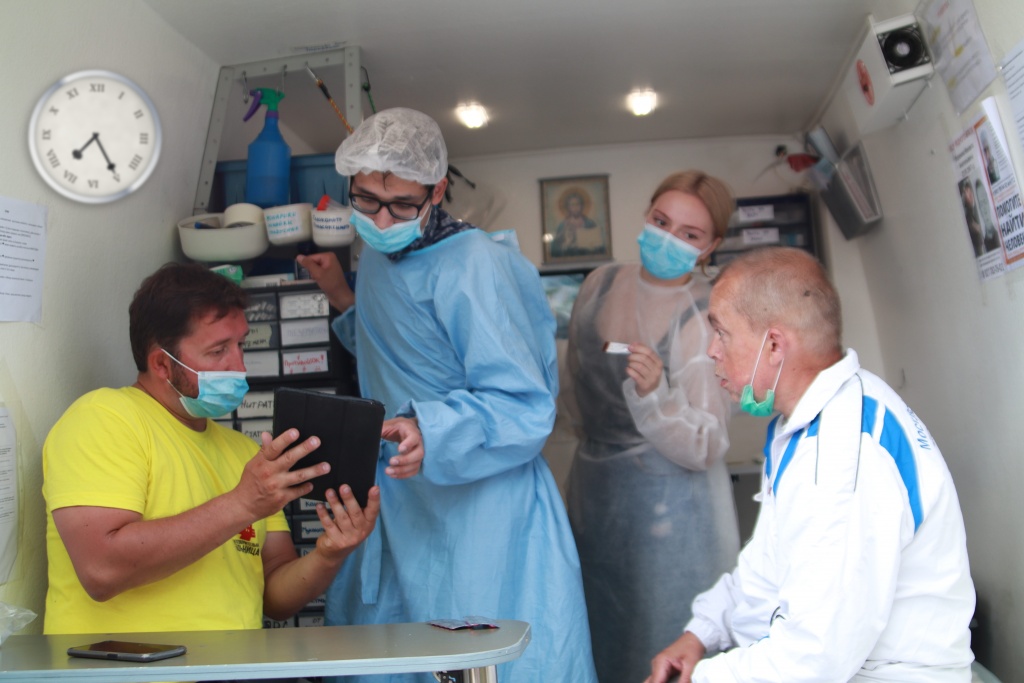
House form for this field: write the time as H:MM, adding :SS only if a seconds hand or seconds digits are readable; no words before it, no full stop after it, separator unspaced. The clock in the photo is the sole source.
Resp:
7:25
